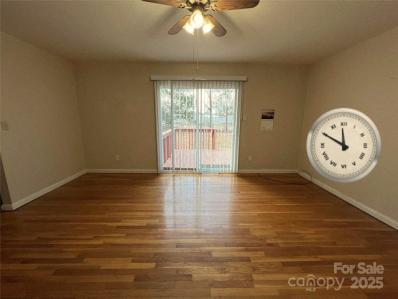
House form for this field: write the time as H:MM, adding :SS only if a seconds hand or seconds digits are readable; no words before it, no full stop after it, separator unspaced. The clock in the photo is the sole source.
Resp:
11:50
